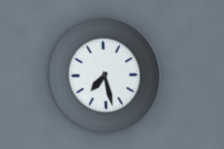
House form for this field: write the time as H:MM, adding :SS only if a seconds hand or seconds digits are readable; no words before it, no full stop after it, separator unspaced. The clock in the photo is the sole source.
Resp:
7:28
